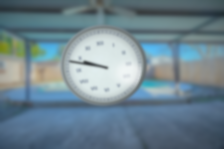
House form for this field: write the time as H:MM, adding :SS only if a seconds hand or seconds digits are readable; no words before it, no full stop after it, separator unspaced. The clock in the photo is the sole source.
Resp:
9:48
